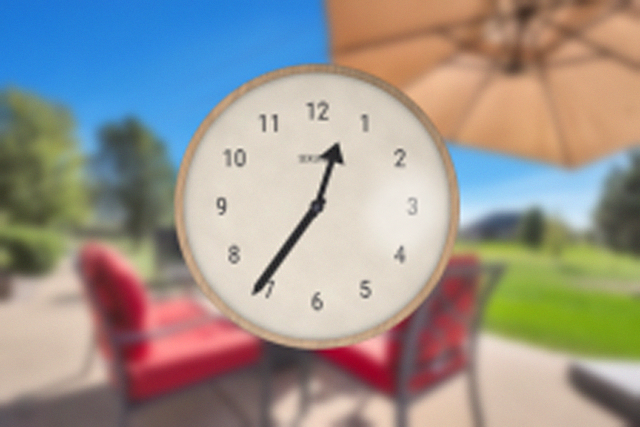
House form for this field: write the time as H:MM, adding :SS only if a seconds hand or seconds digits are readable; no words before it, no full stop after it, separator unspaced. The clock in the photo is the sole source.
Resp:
12:36
